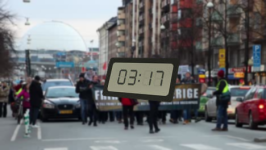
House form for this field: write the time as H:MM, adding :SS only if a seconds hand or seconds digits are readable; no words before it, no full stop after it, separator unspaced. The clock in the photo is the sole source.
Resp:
3:17
